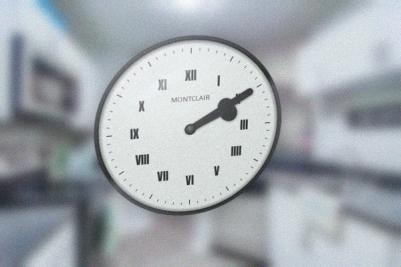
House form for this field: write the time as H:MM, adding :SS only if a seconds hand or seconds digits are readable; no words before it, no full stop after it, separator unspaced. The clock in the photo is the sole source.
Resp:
2:10
